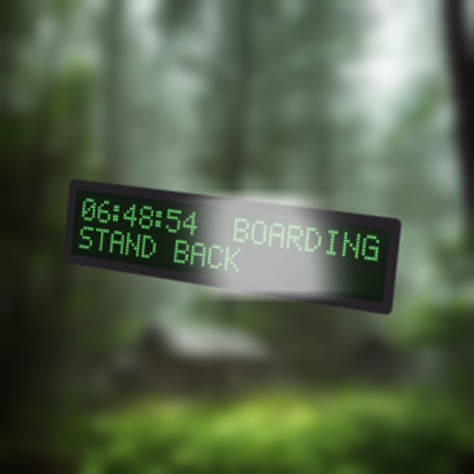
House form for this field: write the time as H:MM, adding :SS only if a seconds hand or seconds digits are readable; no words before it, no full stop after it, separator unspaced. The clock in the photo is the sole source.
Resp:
6:48:54
